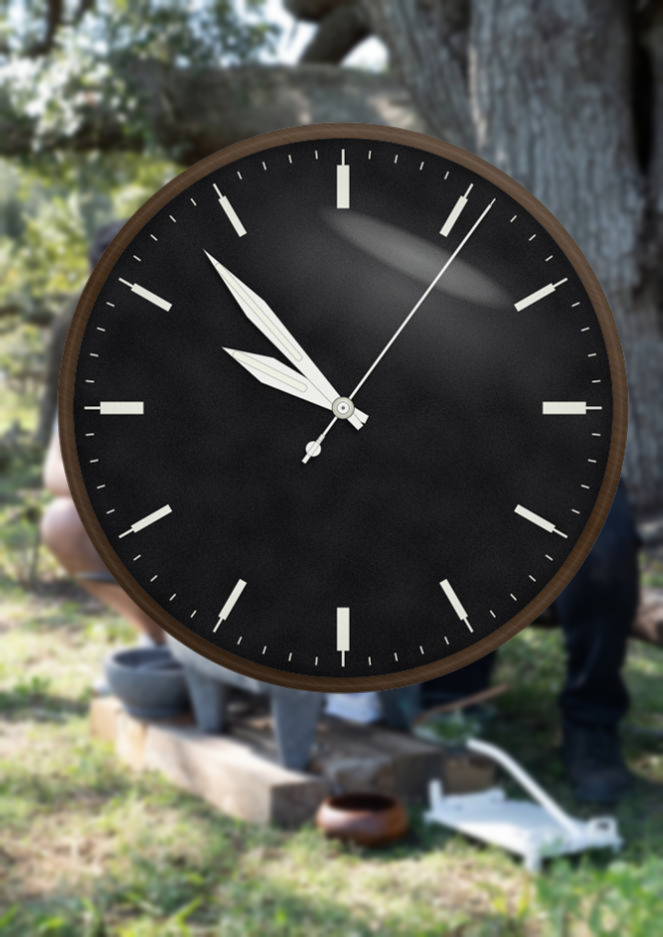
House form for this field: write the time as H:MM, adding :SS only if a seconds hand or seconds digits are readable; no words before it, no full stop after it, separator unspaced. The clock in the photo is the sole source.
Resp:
9:53:06
